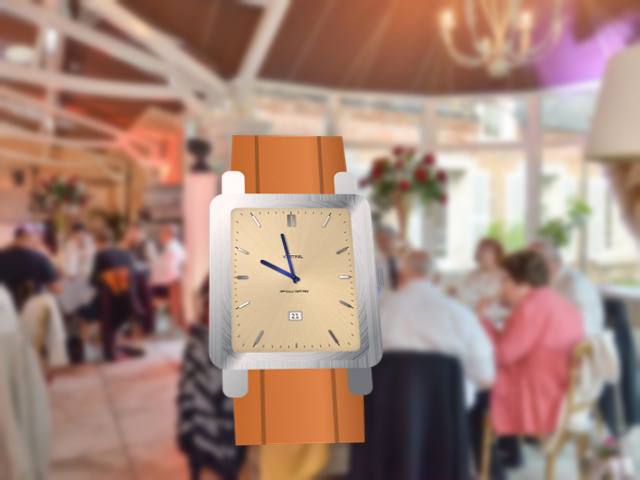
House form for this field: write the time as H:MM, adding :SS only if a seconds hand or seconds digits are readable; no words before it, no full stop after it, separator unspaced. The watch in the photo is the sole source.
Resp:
9:58
